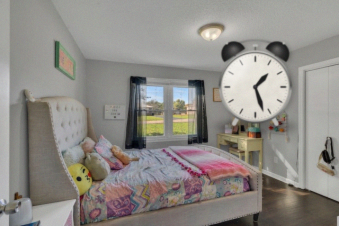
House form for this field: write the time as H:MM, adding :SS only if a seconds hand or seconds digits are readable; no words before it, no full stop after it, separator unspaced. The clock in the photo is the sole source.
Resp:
1:27
